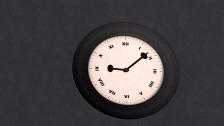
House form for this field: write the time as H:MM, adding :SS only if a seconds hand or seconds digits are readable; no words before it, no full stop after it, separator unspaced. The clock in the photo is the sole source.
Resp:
9:08
